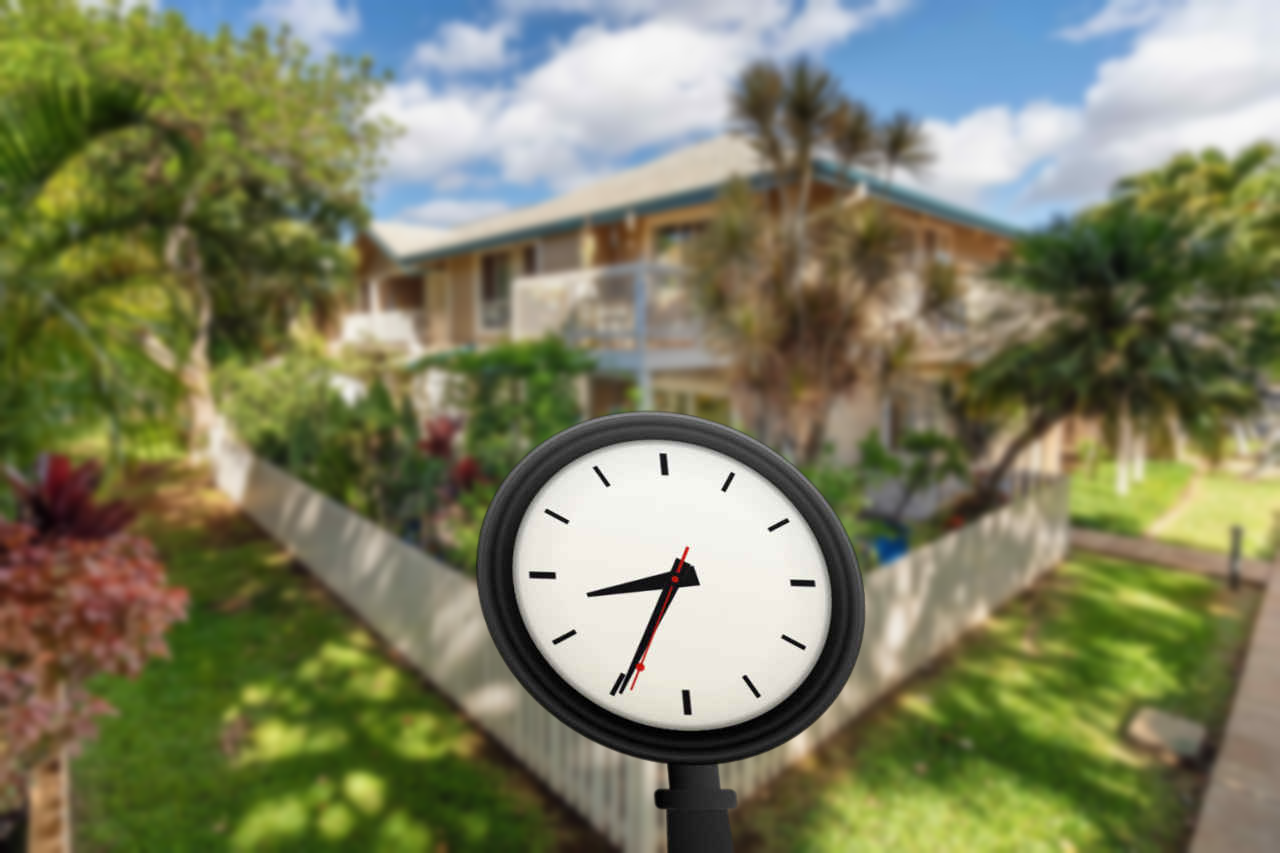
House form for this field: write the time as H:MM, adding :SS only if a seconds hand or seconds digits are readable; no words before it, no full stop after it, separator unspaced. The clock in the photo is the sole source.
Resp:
8:34:34
